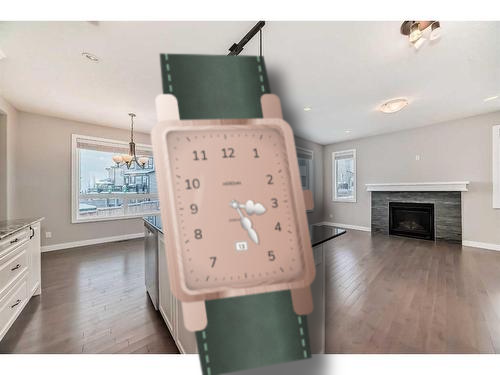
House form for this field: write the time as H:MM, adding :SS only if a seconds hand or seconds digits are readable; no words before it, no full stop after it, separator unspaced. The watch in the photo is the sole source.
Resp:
3:26
